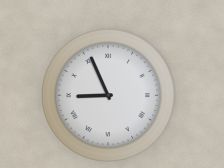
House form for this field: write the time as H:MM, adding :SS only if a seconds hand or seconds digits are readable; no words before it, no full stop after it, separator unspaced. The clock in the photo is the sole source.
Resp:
8:56
